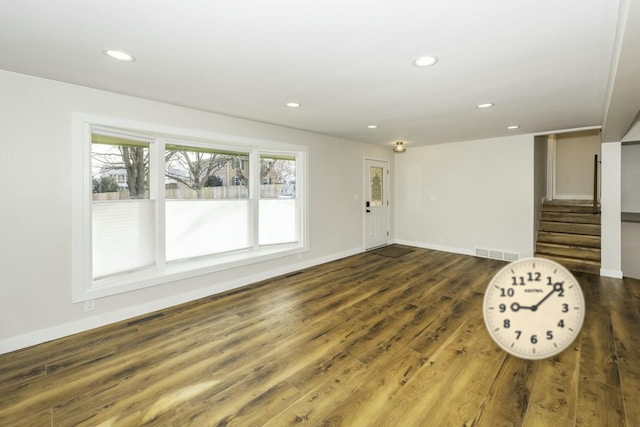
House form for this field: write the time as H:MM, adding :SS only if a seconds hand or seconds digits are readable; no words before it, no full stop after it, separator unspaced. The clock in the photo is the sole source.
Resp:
9:08
